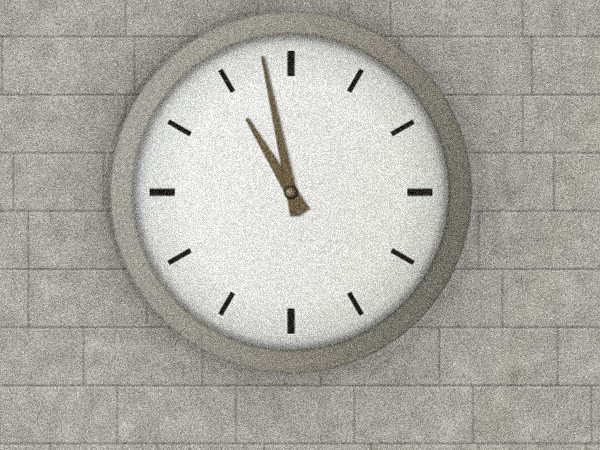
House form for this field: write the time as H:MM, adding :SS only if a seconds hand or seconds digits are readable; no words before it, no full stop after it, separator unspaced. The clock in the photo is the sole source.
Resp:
10:58
